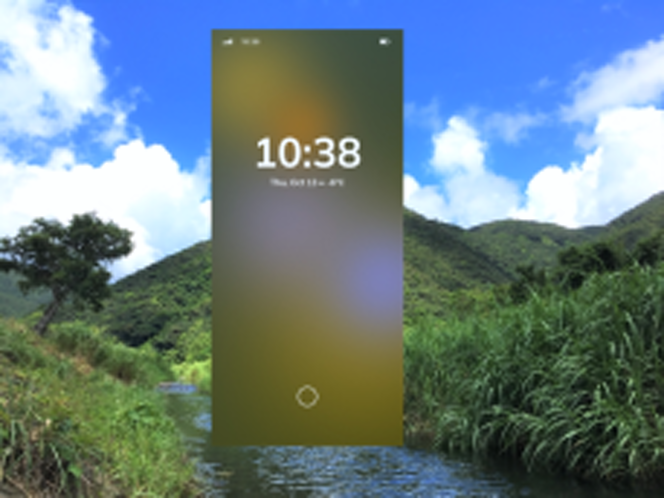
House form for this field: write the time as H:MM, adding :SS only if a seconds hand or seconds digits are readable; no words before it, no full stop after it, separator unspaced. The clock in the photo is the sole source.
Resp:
10:38
